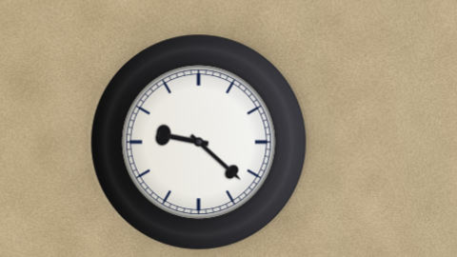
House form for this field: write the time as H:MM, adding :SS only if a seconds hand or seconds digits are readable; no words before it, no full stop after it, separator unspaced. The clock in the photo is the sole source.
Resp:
9:22
